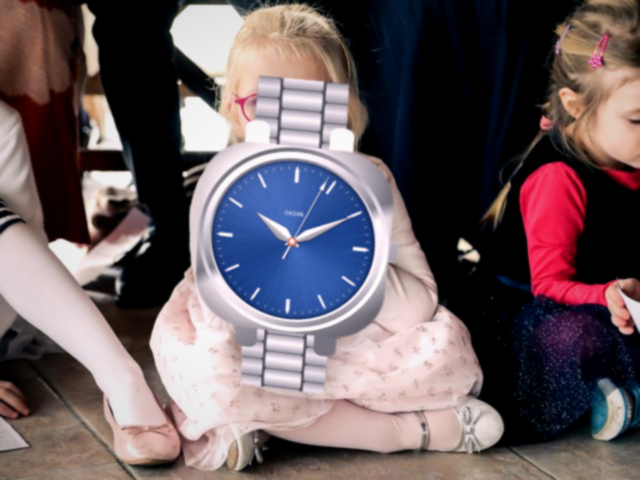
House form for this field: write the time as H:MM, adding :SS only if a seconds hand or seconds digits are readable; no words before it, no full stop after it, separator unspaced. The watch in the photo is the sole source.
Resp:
10:10:04
